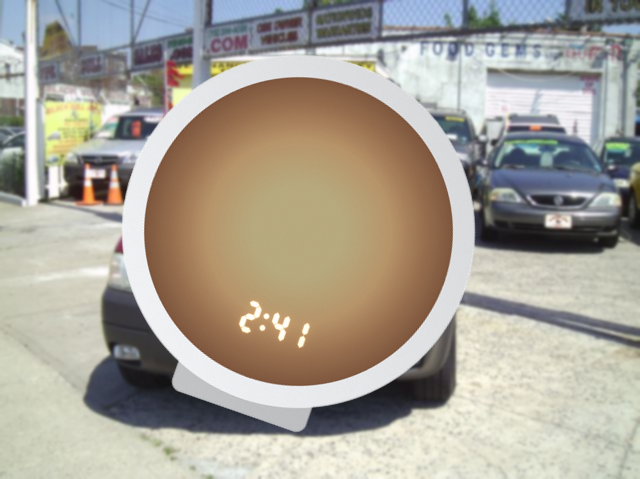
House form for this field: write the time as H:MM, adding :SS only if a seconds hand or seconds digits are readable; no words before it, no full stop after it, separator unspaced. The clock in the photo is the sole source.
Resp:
2:41
